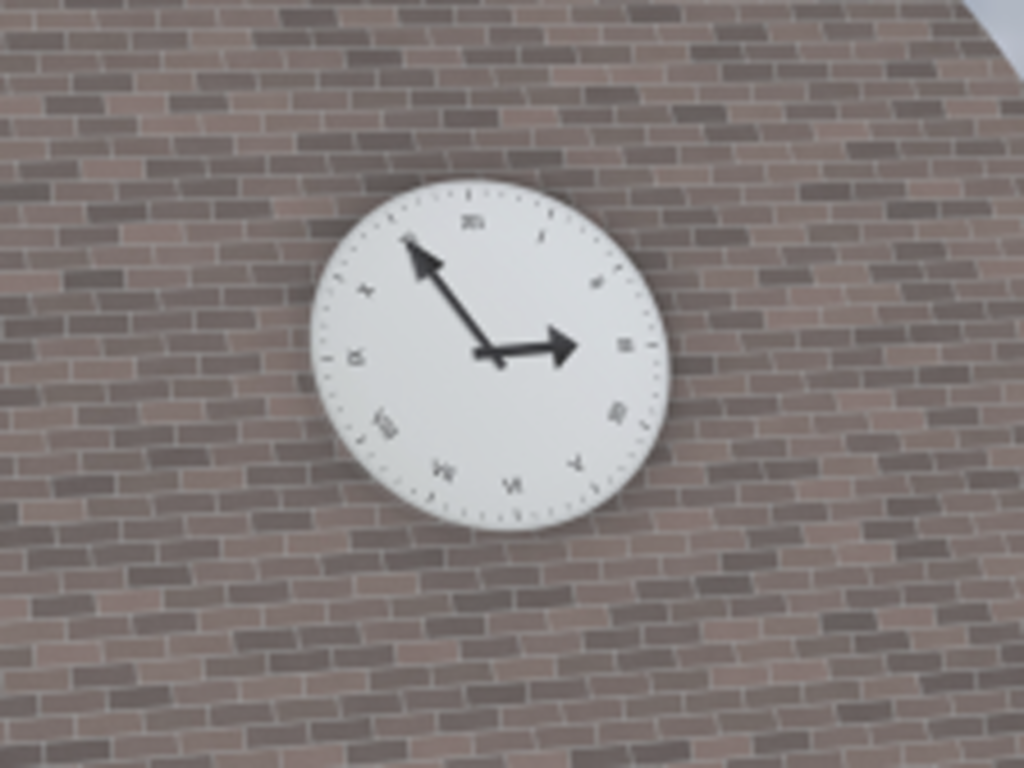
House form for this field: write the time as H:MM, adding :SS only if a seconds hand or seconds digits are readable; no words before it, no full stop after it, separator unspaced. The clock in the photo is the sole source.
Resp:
2:55
